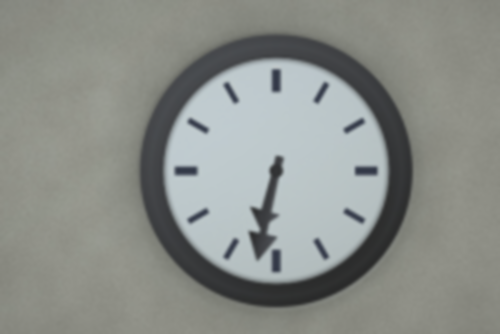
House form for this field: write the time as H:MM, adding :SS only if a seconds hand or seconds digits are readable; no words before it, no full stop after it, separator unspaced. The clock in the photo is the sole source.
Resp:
6:32
